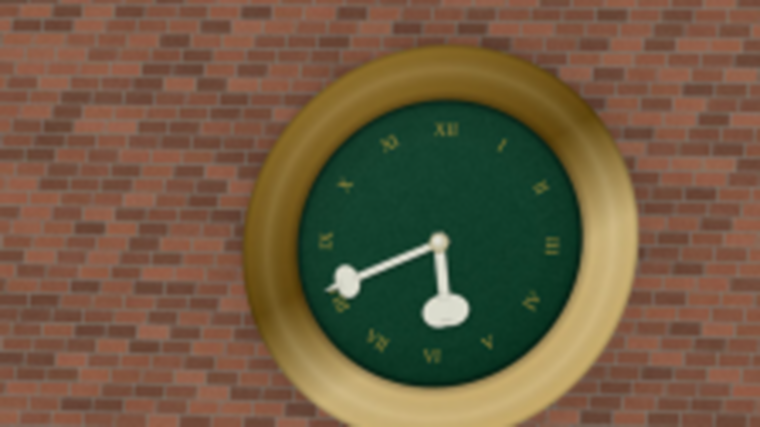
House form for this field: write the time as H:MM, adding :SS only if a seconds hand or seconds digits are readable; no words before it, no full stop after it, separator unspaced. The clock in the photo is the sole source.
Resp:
5:41
